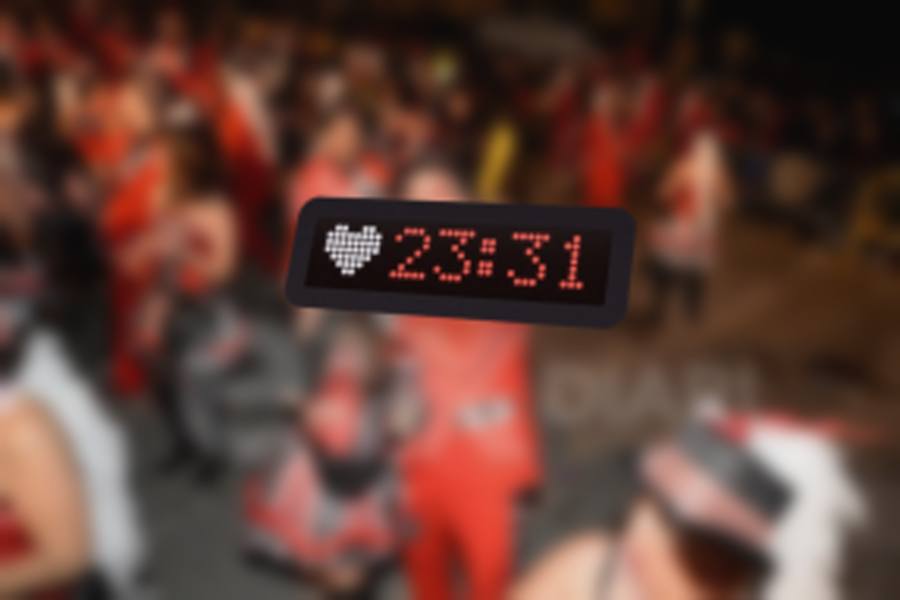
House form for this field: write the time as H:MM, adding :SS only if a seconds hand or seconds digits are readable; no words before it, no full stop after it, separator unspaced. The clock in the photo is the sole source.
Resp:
23:31
